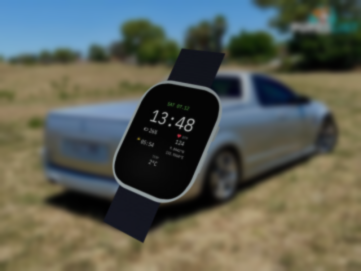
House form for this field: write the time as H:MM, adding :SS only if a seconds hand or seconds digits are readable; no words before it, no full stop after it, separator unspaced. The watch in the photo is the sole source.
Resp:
13:48
